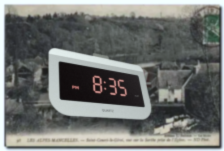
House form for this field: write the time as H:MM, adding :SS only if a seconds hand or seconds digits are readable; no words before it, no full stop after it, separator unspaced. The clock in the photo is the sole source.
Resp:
8:35
